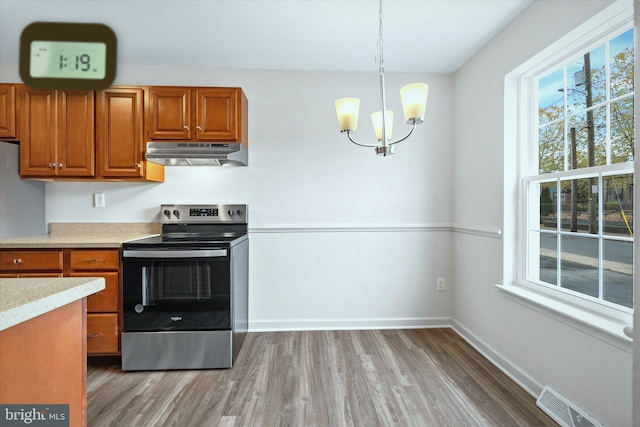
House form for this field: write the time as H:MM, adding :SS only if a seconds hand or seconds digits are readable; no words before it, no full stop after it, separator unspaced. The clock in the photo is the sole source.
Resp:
1:19
